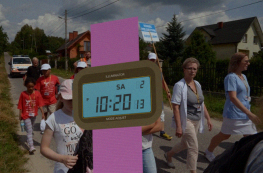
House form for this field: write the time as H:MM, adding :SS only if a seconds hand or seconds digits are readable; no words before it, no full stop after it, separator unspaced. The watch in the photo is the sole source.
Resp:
10:20:13
